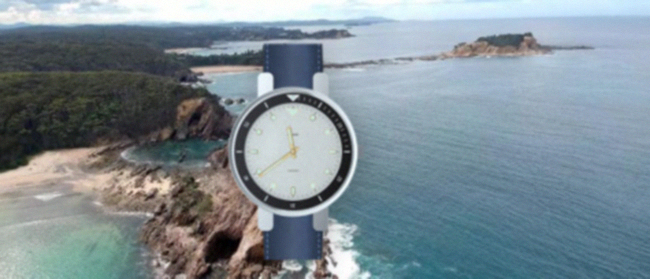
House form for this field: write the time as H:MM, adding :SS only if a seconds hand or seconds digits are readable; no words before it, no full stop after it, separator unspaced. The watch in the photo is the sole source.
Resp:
11:39
